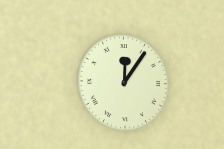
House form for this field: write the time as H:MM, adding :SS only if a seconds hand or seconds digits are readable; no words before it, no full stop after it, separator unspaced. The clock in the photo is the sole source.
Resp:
12:06
